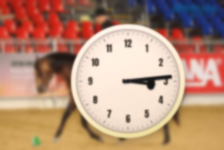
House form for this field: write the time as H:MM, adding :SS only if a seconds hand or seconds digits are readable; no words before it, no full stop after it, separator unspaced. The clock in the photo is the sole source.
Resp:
3:14
